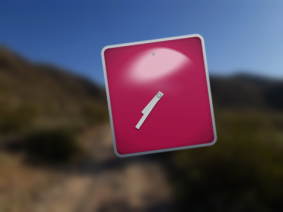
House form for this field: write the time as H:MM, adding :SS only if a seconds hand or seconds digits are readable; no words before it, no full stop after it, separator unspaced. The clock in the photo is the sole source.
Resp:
7:37
